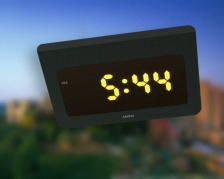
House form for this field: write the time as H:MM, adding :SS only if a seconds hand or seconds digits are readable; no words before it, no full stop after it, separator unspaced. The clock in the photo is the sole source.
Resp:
5:44
